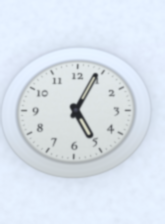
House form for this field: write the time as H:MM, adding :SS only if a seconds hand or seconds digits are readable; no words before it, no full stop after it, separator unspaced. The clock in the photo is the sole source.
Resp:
5:04
